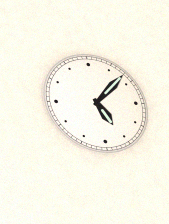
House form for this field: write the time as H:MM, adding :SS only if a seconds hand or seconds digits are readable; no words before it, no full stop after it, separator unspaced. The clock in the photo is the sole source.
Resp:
5:08
